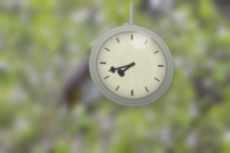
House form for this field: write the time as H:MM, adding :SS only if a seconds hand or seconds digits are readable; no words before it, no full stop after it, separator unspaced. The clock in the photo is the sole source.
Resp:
7:42
